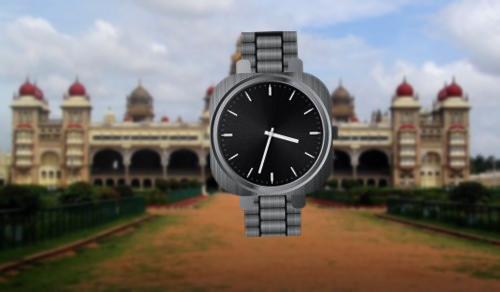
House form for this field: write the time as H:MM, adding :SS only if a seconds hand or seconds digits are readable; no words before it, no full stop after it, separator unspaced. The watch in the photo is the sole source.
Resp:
3:33
